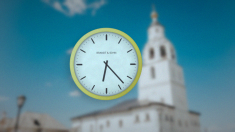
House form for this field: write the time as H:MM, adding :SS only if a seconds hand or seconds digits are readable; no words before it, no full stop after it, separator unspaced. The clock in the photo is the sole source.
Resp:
6:23
